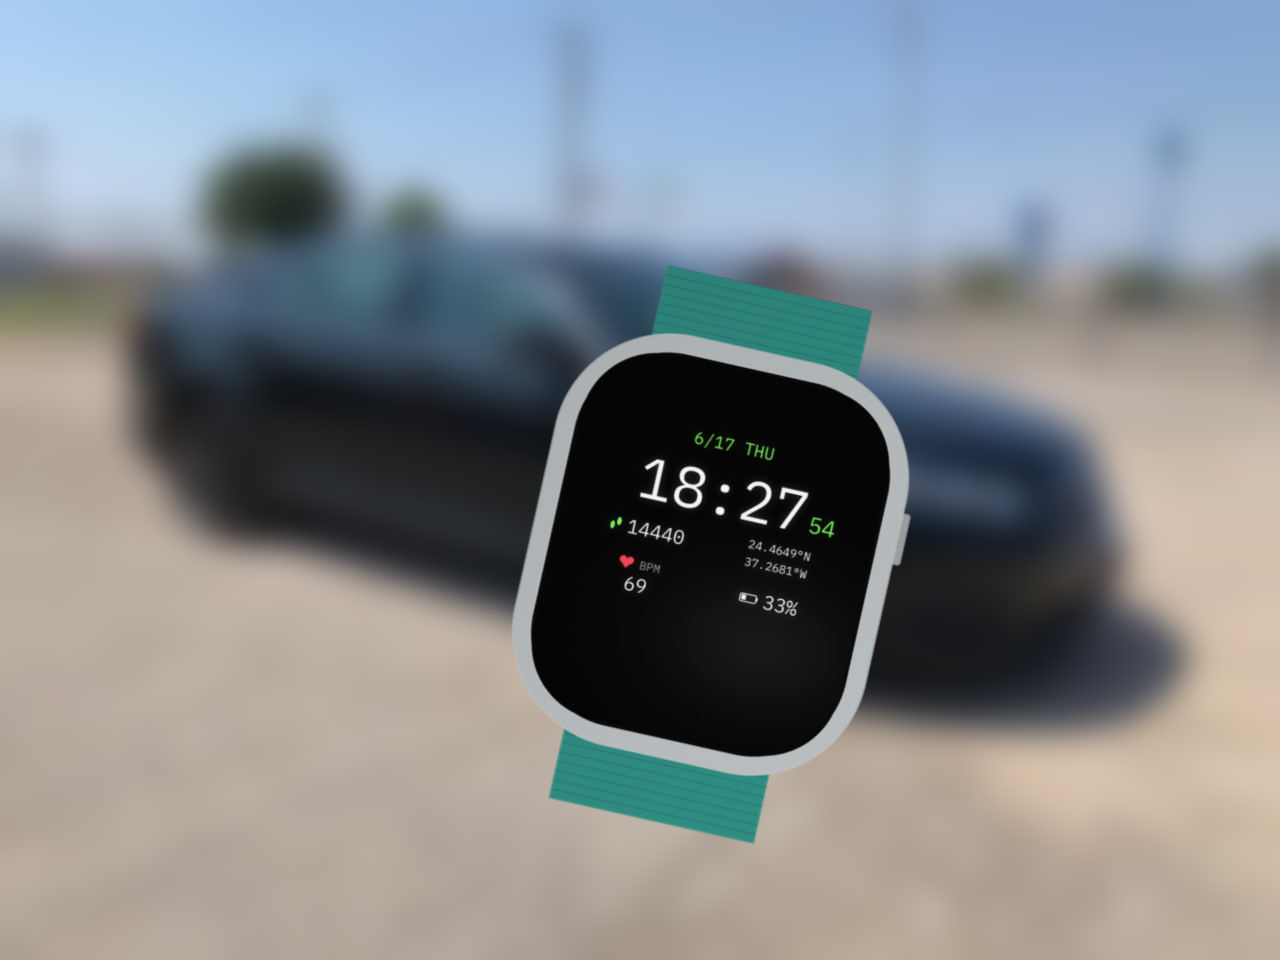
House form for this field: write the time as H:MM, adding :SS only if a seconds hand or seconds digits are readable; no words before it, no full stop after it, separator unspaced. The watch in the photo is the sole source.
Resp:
18:27:54
